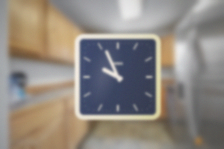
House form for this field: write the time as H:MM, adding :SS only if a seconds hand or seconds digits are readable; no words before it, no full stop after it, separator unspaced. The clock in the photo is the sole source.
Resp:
9:56
